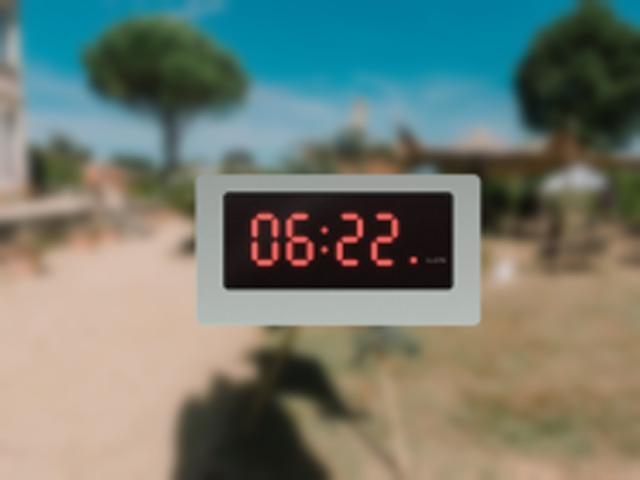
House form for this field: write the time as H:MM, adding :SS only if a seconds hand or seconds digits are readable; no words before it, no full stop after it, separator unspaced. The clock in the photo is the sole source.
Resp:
6:22
